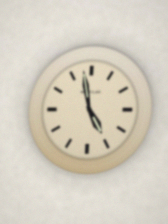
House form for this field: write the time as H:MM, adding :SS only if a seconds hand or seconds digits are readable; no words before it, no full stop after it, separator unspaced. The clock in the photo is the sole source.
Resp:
4:58
